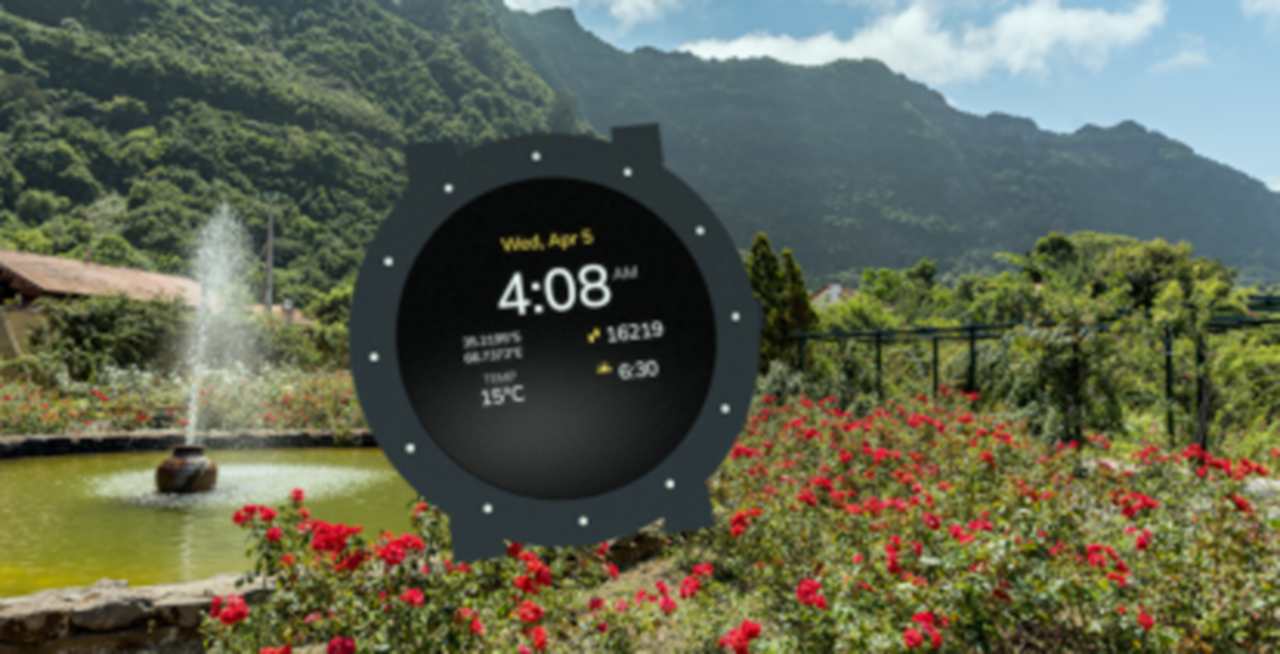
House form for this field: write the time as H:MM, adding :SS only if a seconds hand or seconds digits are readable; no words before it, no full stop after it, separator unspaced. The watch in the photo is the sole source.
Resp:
4:08
